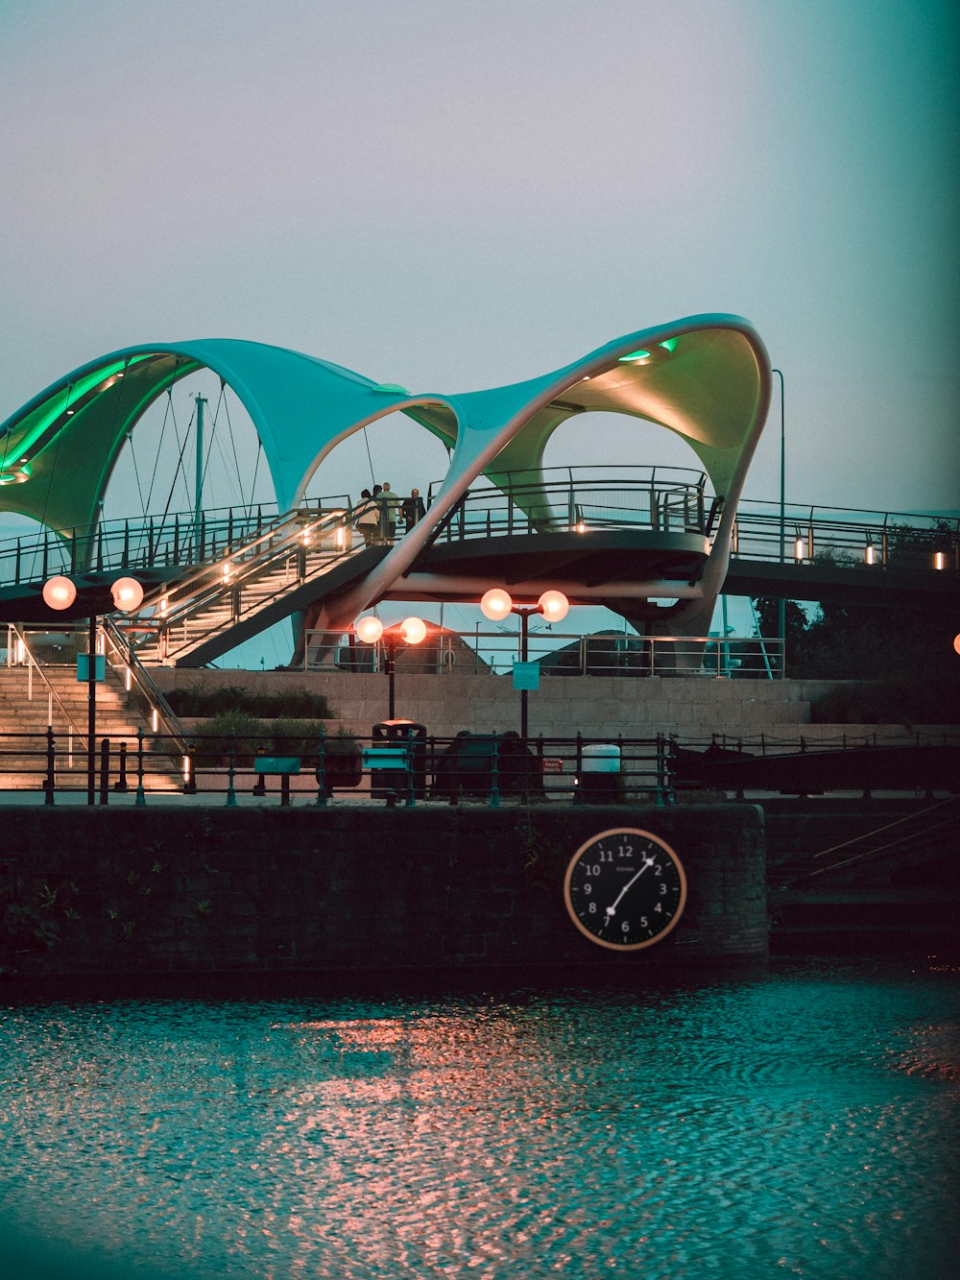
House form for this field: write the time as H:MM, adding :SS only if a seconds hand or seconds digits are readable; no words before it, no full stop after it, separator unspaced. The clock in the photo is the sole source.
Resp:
7:07
